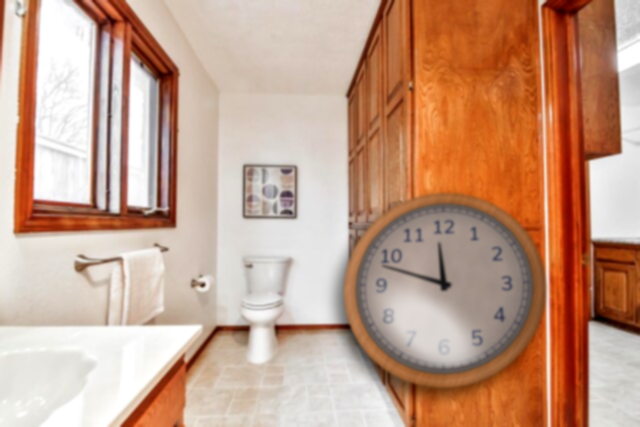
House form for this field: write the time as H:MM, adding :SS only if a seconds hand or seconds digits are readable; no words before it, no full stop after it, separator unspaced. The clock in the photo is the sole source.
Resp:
11:48
